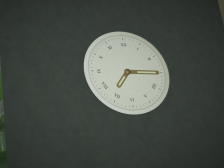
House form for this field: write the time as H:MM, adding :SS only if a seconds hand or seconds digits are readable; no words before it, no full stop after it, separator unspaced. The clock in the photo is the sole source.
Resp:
7:15
